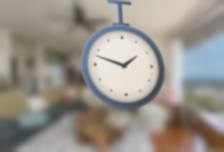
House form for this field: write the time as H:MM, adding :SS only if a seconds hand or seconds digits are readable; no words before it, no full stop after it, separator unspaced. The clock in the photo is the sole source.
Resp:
1:48
